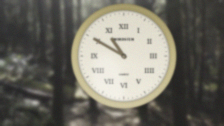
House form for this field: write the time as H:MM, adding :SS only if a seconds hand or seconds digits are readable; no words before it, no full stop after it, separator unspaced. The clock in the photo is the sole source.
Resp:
10:50
